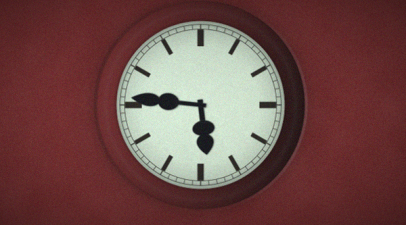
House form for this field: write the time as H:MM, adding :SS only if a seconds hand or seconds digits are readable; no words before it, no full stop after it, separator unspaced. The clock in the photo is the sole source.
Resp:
5:46
